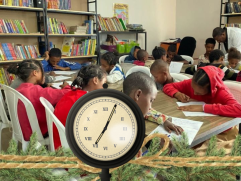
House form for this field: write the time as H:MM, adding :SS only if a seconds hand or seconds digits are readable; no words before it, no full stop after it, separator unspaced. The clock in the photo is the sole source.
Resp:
7:04
